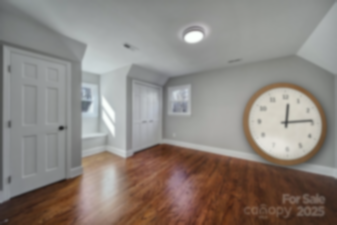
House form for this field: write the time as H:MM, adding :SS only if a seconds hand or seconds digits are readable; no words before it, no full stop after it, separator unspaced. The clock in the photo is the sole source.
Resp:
12:14
